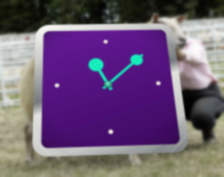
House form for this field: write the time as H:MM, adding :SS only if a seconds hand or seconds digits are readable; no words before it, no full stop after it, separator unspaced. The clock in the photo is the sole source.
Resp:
11:08
